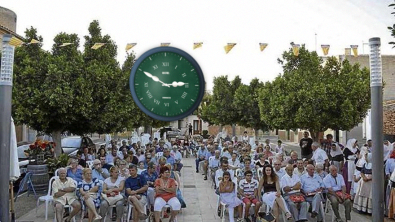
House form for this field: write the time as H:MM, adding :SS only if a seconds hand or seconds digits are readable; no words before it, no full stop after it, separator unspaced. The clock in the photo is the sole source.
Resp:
2:50
